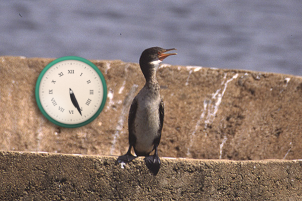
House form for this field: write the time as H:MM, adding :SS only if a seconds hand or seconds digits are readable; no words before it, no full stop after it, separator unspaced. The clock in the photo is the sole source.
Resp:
5:26
